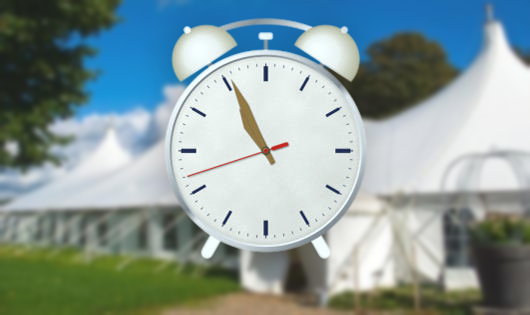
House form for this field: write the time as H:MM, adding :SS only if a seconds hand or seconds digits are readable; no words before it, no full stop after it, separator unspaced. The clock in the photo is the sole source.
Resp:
10:55:42
